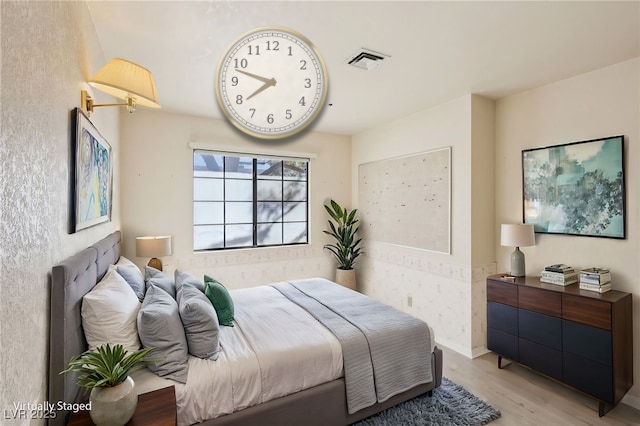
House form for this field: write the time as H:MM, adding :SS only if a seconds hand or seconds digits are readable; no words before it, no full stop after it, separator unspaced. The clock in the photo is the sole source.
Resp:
7:48
